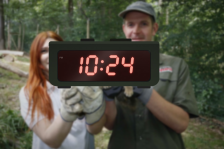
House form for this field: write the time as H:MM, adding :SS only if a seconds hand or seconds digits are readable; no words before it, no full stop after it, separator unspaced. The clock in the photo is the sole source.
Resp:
10:24
